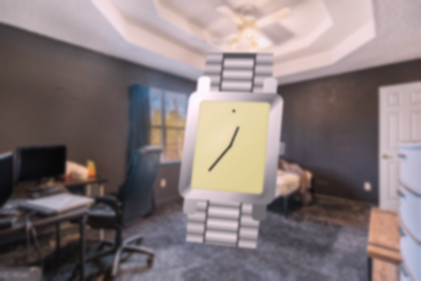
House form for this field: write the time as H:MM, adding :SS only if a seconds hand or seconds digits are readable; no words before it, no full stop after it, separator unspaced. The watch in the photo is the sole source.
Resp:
12:36
